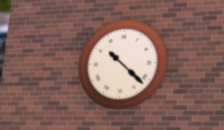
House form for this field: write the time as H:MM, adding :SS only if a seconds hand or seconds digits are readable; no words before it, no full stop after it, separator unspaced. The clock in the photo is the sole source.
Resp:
10:22
